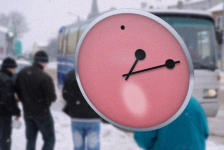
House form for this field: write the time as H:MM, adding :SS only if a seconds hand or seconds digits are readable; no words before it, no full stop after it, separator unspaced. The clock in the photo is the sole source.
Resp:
1:13
